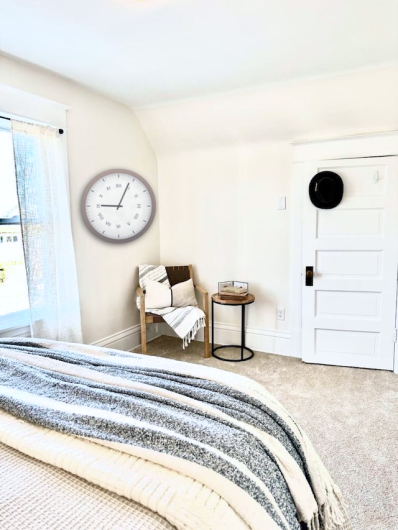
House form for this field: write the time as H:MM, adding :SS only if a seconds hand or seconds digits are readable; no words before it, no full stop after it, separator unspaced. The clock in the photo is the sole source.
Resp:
9:04
